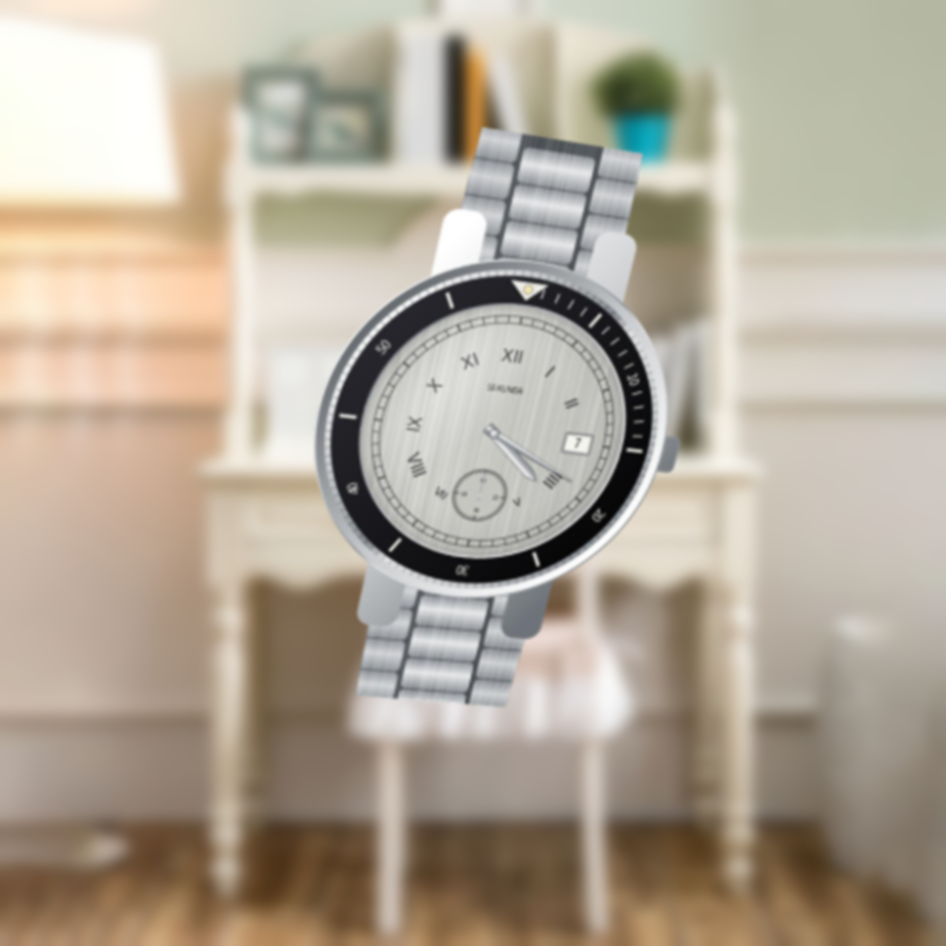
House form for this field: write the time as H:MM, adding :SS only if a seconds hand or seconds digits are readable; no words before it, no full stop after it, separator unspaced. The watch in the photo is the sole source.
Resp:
4:19
